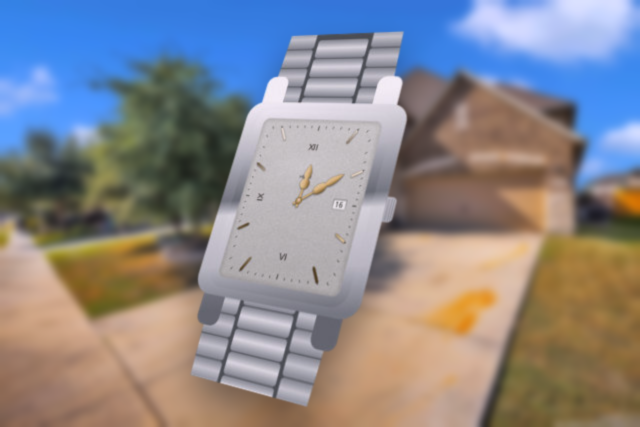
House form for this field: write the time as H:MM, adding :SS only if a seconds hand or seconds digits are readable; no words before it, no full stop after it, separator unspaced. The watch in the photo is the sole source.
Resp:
12:09
